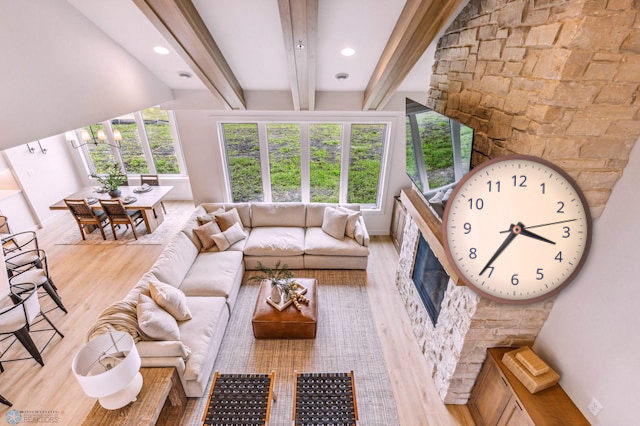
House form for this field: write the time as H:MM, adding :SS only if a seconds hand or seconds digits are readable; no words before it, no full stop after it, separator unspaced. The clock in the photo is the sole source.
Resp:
3:36:13
